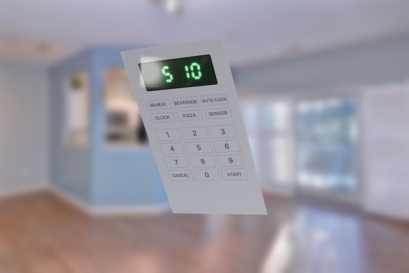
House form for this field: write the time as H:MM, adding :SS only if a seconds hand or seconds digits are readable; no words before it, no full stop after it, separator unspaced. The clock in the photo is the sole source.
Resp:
5:10
